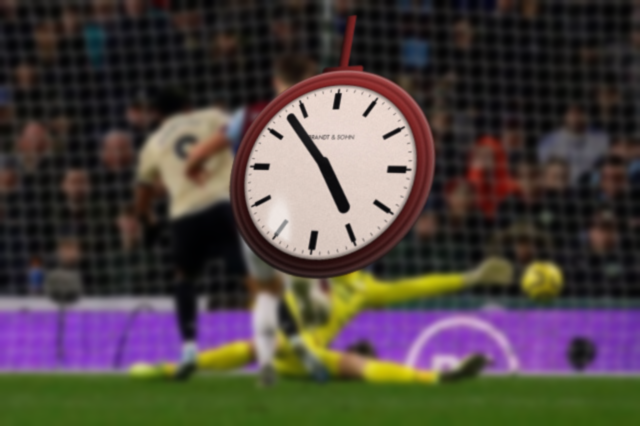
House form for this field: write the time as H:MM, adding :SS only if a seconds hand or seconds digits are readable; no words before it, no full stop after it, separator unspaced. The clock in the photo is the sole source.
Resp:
4:53
